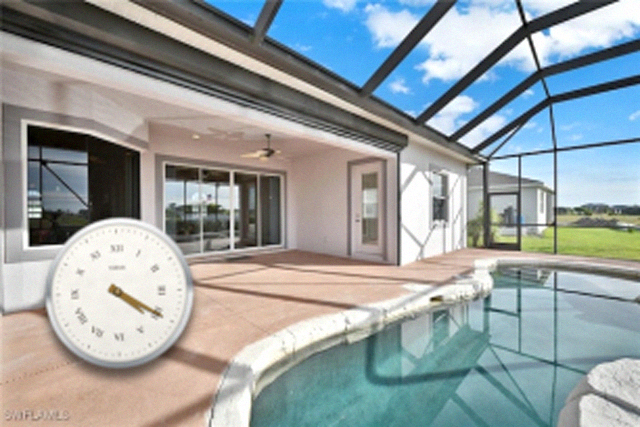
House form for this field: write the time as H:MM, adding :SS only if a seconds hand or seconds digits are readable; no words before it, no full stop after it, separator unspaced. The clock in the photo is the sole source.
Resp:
4:20
